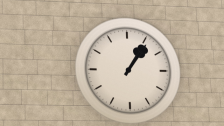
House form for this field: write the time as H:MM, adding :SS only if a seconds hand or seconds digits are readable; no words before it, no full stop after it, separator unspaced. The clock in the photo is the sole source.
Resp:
1:06
